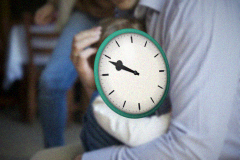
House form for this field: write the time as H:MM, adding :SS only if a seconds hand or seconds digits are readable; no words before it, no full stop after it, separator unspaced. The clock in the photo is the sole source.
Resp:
9:49
